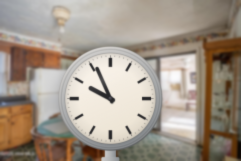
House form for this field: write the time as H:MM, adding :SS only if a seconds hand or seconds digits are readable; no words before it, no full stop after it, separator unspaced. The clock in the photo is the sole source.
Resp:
9:56
